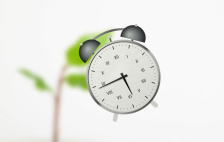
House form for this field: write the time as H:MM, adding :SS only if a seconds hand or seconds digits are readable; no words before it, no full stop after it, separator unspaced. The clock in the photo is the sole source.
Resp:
5:44
